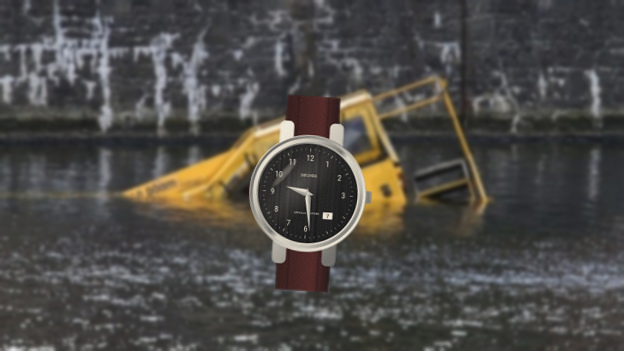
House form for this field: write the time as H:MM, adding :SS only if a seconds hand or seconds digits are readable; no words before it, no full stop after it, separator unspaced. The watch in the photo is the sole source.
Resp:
9:29
